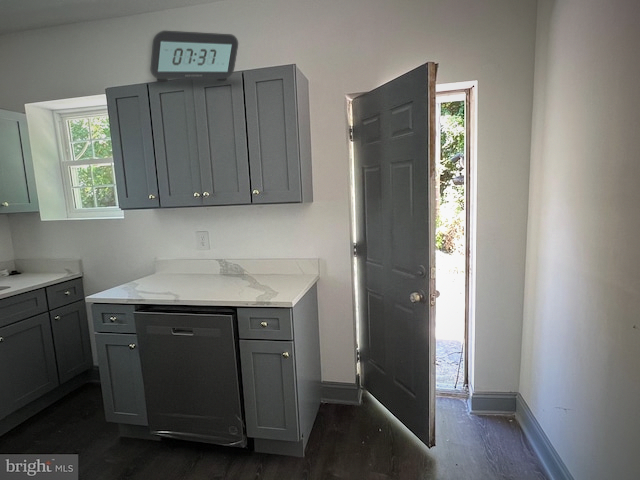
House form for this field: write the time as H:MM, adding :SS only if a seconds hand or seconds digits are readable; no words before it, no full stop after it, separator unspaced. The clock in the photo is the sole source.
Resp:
7:37
